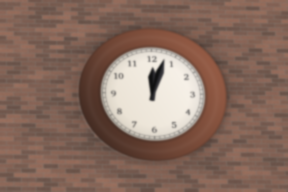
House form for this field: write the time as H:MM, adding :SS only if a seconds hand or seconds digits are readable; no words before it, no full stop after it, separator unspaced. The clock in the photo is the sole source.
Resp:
12:03
